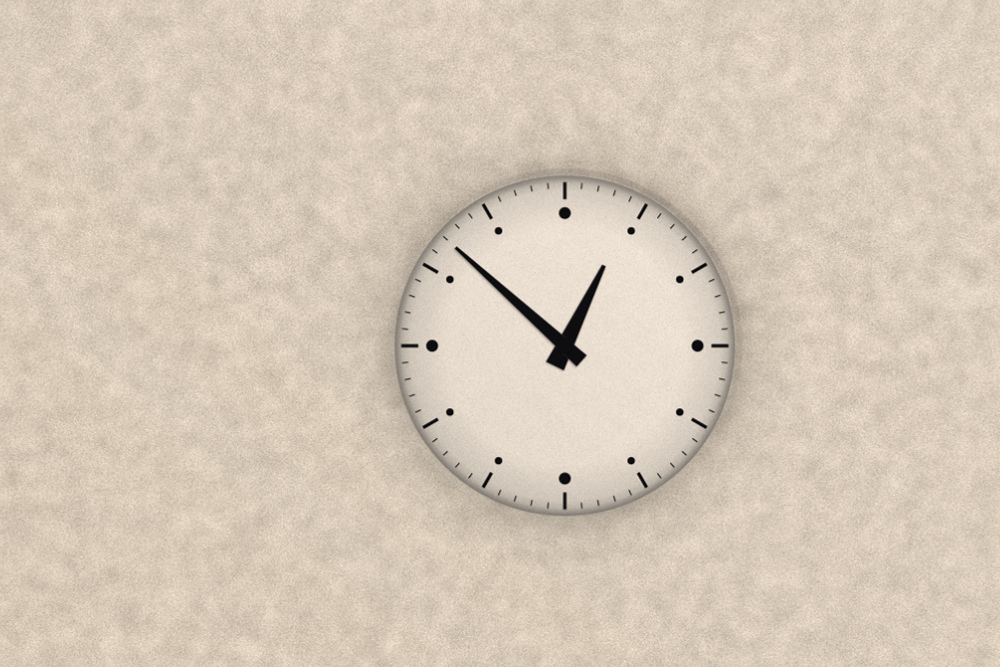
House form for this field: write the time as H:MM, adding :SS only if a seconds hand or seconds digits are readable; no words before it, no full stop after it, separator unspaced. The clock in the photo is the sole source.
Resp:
12:52
